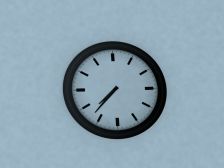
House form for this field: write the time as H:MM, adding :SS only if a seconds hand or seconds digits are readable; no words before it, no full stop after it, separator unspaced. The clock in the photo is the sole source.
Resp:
7:37
